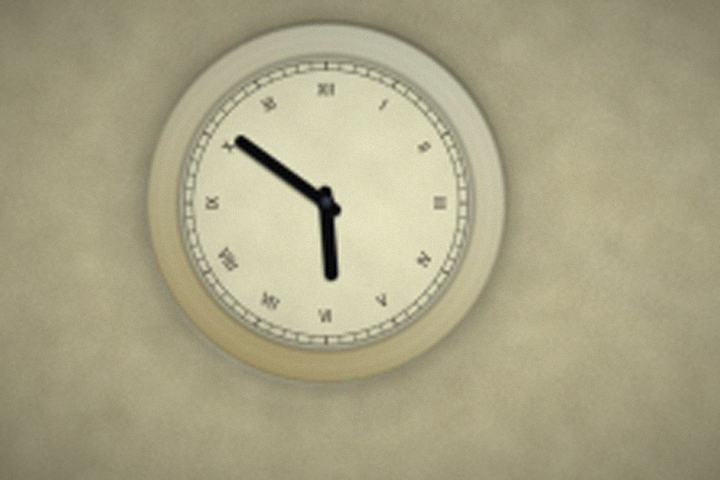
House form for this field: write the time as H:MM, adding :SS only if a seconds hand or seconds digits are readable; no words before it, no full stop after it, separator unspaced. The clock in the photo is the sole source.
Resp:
5:51
